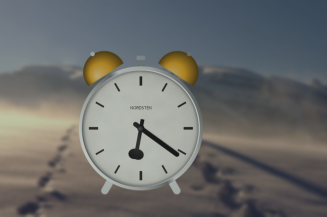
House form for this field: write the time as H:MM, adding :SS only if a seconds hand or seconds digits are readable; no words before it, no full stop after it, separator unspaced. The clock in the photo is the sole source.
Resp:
6:21
